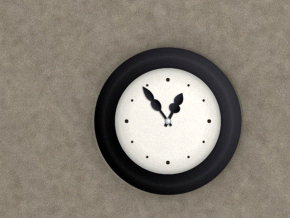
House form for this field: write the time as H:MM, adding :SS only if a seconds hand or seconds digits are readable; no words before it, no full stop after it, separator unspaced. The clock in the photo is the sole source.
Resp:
12:54
